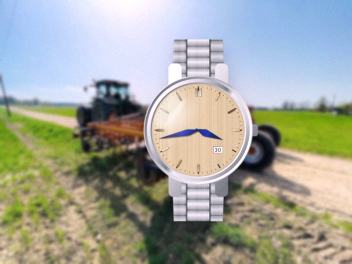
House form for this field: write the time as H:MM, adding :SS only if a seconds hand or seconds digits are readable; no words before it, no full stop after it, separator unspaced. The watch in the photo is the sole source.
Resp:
3:43
